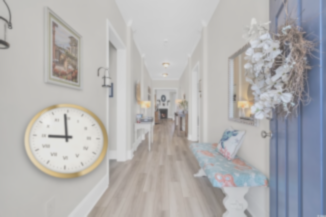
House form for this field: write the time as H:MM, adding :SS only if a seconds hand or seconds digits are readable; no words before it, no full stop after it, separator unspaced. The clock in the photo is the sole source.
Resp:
8:59
